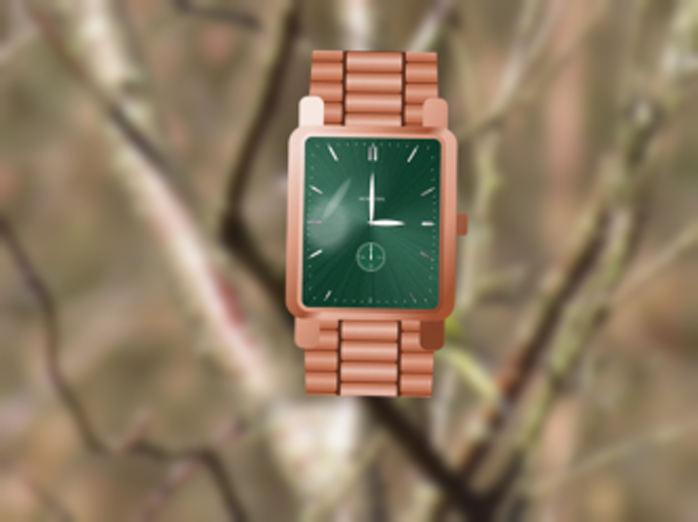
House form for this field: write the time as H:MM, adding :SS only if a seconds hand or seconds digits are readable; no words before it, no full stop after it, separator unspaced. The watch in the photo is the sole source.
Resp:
3:00
